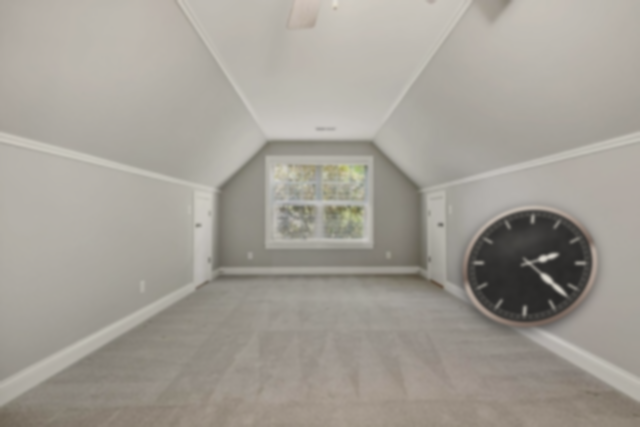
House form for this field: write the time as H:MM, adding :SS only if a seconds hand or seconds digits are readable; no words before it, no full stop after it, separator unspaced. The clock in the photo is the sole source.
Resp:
2:22
